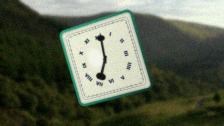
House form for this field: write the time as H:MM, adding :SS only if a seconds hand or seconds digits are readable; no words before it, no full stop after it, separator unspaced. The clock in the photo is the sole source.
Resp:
7:01
